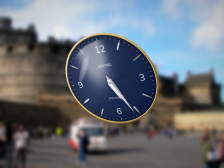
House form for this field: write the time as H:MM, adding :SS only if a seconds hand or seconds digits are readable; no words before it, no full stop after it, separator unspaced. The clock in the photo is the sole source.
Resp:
5:26
